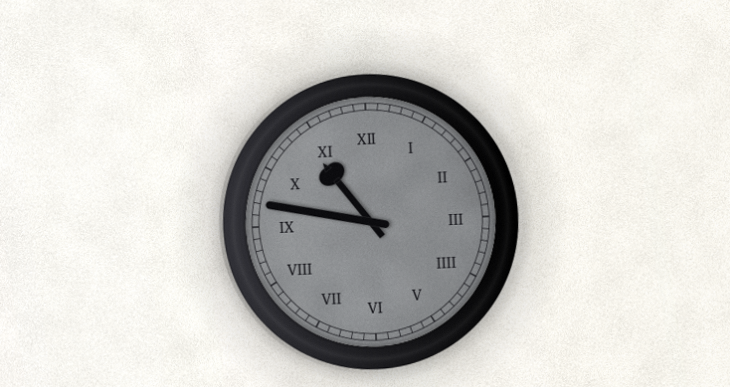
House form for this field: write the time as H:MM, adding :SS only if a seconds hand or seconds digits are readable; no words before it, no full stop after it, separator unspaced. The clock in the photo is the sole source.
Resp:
10:47
